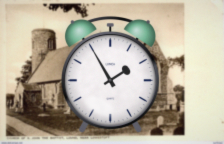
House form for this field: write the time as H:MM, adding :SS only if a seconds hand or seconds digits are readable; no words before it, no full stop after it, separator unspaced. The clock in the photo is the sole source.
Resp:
1:55
